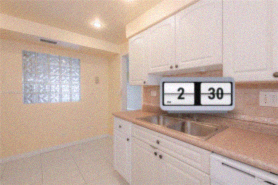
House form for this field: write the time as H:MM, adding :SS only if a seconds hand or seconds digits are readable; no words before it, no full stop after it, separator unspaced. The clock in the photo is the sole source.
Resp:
2:30
